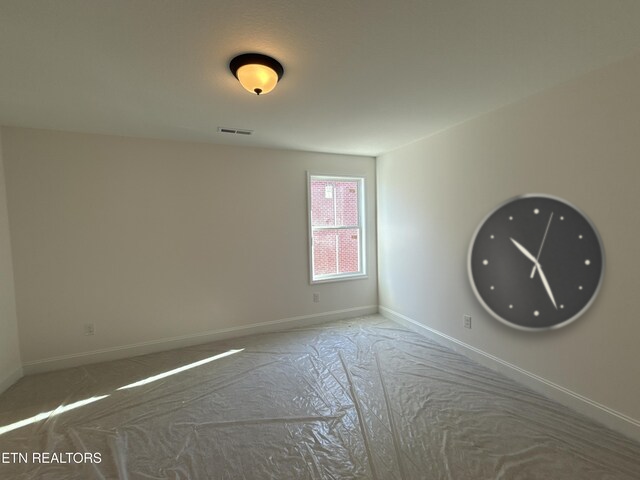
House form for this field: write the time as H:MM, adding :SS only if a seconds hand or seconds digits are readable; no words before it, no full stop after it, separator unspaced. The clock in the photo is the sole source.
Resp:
10:26:03
